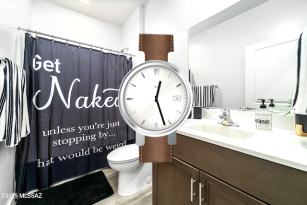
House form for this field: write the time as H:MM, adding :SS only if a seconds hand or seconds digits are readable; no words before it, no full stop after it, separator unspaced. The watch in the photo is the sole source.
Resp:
12:27
